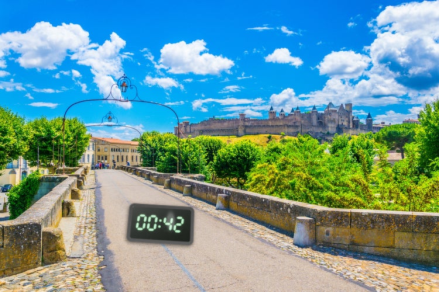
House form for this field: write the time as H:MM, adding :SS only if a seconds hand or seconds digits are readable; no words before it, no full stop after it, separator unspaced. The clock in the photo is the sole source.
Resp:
0:42
